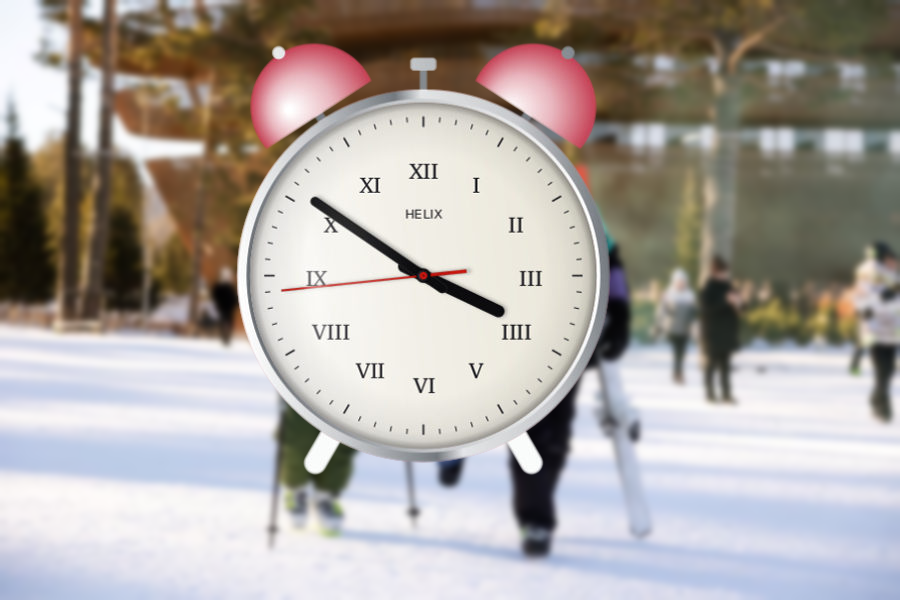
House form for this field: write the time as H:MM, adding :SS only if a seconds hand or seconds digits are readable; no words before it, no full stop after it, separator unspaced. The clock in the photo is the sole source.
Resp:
3:50:44
